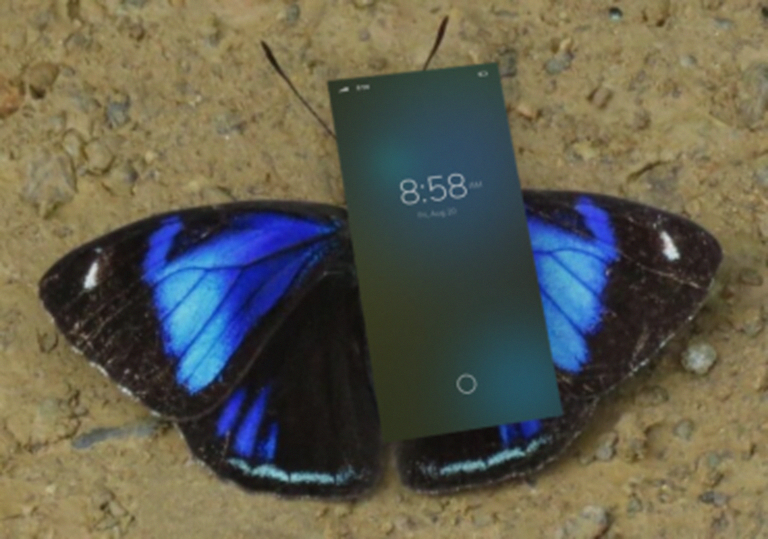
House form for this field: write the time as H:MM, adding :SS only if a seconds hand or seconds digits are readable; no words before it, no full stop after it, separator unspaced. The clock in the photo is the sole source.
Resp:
8:58
